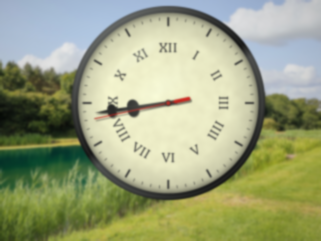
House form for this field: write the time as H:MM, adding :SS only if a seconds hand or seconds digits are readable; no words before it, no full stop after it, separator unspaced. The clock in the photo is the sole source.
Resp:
8:43:43
